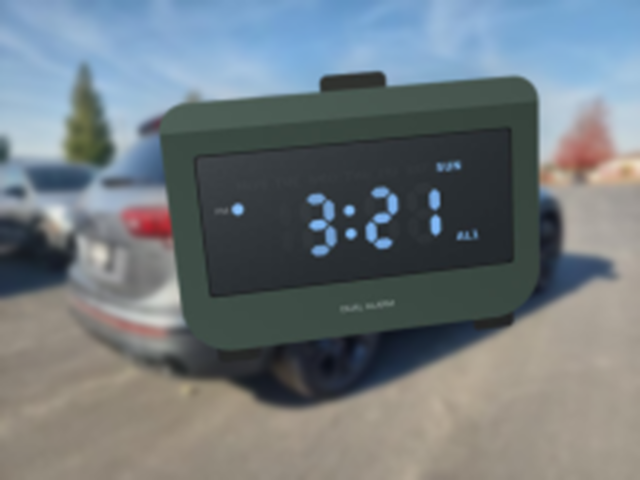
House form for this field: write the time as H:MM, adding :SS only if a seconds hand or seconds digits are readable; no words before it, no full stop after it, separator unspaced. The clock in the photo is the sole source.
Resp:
3:21
